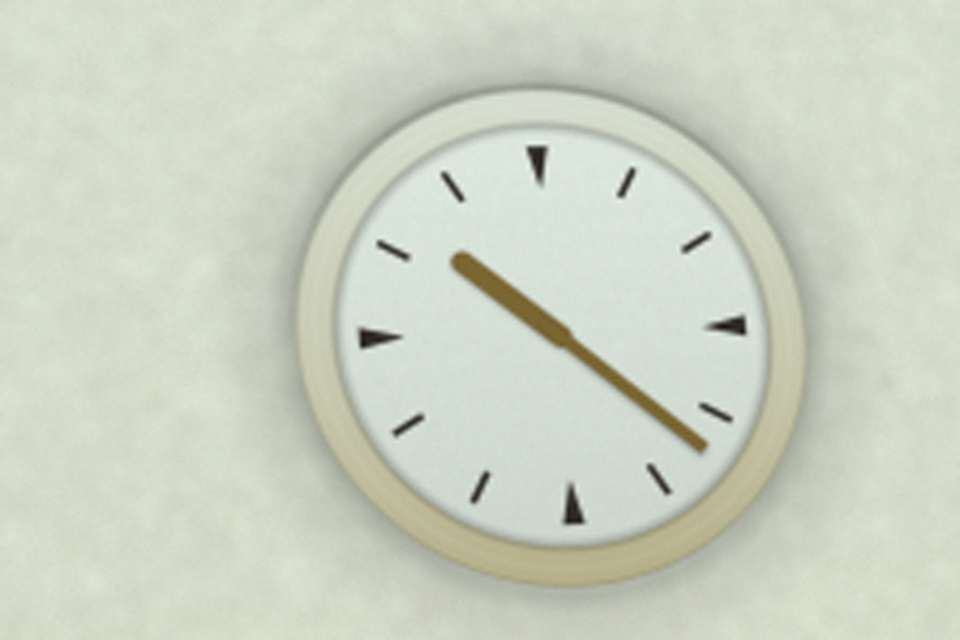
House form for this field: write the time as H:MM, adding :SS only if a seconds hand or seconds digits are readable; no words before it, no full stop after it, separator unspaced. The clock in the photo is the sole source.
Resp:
10:22
